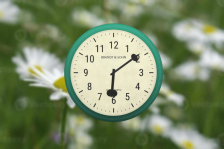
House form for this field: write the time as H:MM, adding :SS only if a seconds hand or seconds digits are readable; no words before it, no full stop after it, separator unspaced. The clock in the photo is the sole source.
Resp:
6:09
